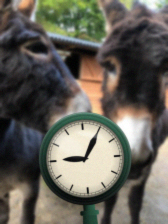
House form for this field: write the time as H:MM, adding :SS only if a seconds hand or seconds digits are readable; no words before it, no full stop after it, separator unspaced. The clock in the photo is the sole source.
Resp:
9:05
